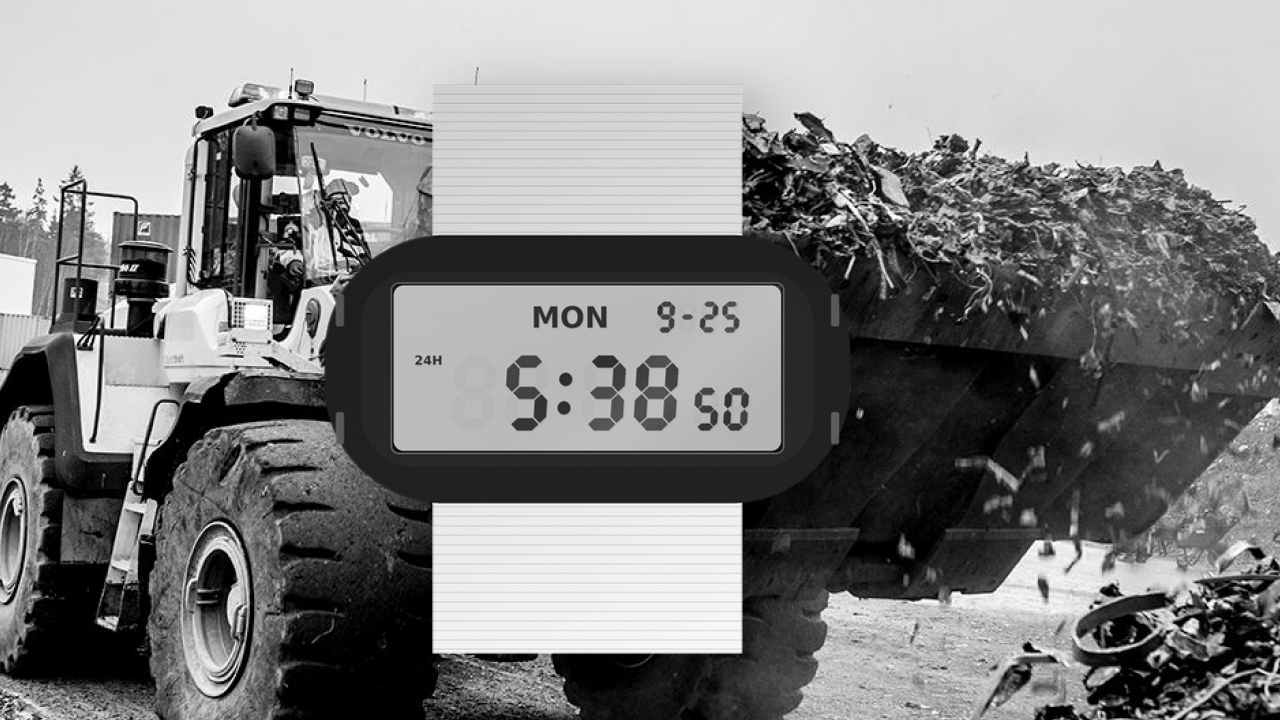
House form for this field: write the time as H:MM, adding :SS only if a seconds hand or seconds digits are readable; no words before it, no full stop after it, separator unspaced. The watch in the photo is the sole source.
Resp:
5:38:50
